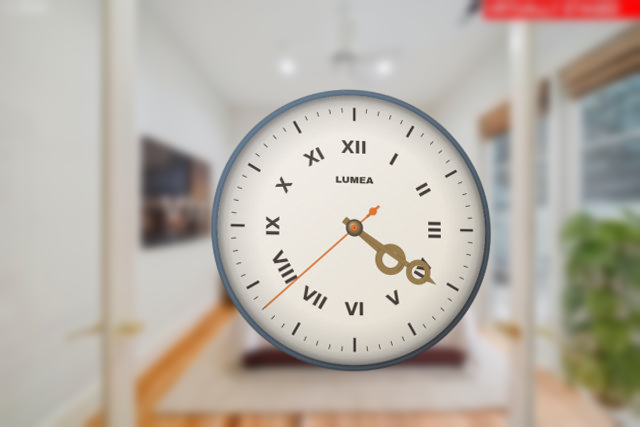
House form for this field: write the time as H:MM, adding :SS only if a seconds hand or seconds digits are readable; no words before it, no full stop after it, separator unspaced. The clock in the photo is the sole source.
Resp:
4:20:38
